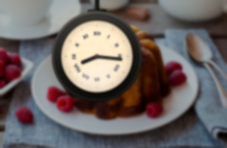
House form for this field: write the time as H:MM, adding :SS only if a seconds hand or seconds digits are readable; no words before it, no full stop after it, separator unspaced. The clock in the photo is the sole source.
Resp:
8:16
